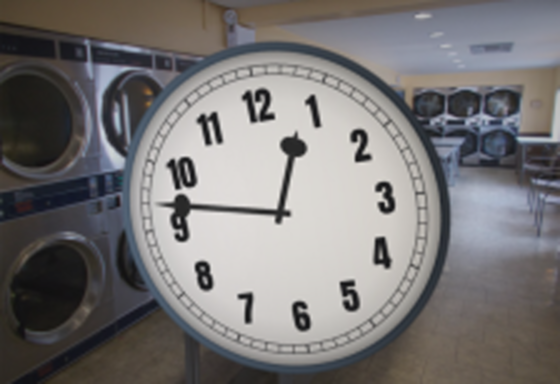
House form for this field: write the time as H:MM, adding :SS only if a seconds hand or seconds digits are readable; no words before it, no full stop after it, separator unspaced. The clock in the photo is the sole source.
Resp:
12:47
